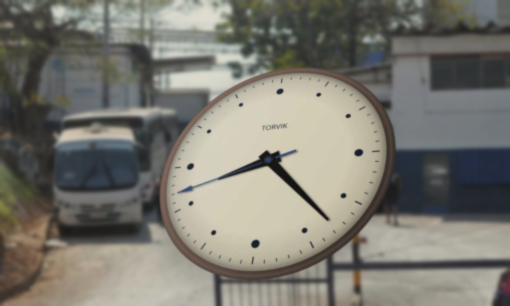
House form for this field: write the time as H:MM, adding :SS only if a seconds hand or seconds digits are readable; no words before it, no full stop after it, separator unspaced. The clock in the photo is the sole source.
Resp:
8:22:42
